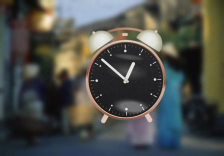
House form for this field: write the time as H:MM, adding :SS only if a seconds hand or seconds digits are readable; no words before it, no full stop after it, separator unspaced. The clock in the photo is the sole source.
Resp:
12:52
